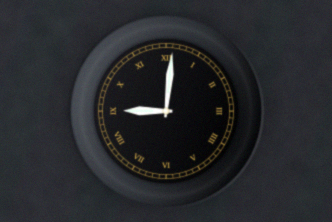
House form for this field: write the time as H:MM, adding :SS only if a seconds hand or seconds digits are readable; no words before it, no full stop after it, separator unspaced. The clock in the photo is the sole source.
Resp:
9:01
